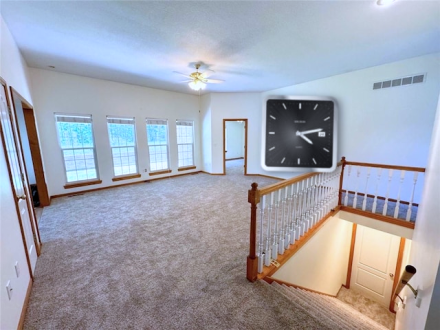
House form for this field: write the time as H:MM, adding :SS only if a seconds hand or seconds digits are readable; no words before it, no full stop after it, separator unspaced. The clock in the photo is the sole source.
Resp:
4:13
